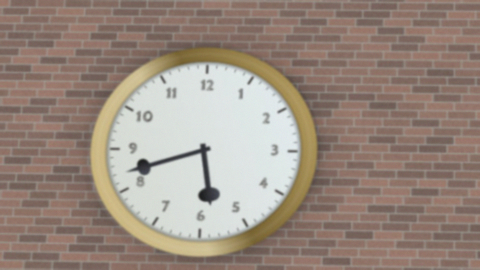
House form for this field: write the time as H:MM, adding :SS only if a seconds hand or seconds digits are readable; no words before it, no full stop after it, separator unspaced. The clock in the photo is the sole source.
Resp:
5:42
